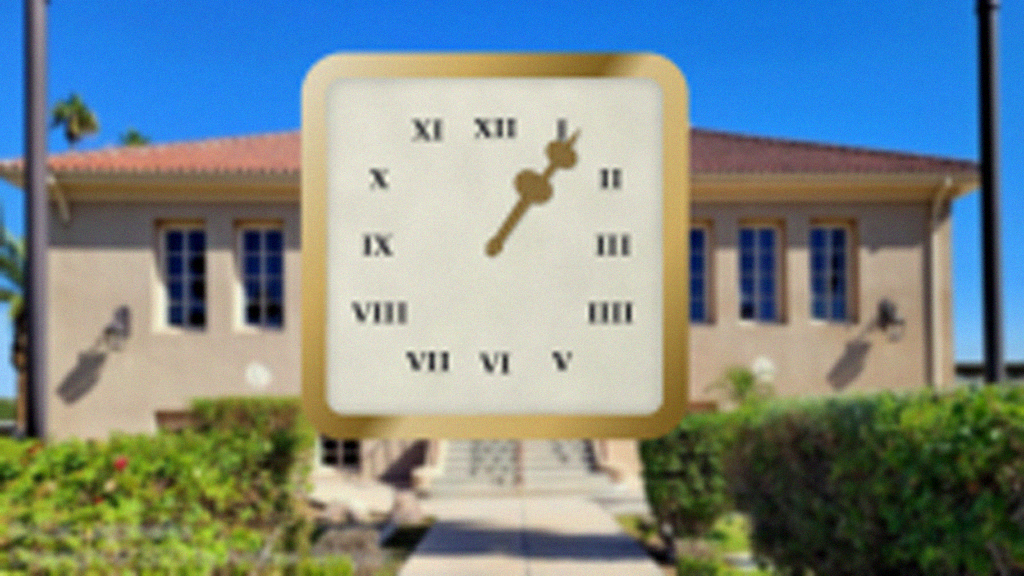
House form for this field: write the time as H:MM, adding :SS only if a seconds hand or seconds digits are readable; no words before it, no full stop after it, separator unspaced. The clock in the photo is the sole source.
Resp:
1:06
